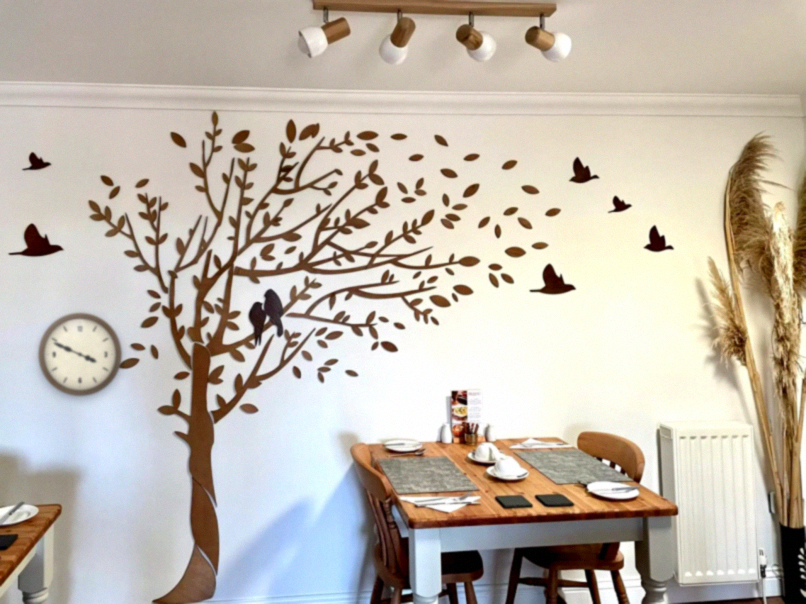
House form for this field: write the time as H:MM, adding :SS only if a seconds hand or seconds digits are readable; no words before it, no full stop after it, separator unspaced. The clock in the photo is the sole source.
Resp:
3:49
